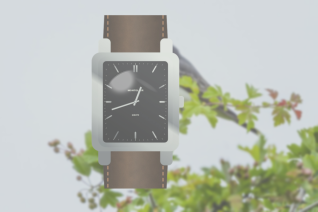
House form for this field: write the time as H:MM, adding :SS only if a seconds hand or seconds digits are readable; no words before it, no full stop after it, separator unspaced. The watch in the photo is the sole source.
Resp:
12:42
